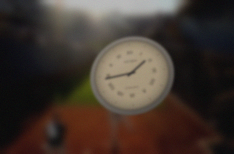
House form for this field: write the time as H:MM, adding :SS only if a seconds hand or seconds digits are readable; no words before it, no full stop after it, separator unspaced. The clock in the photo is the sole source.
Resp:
1:44
